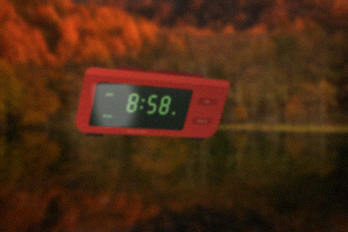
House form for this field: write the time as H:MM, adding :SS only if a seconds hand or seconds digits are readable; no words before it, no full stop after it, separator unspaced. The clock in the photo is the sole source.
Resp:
8:58
